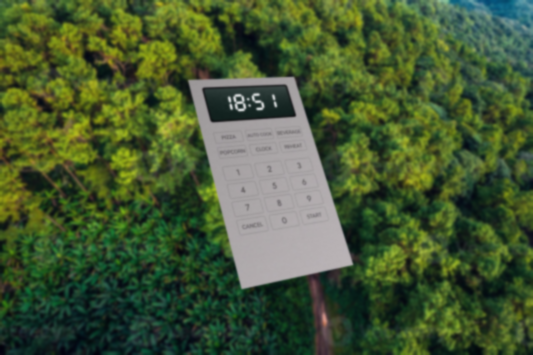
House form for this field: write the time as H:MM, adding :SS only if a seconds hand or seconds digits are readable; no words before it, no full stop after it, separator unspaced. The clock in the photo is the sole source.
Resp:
18:51
